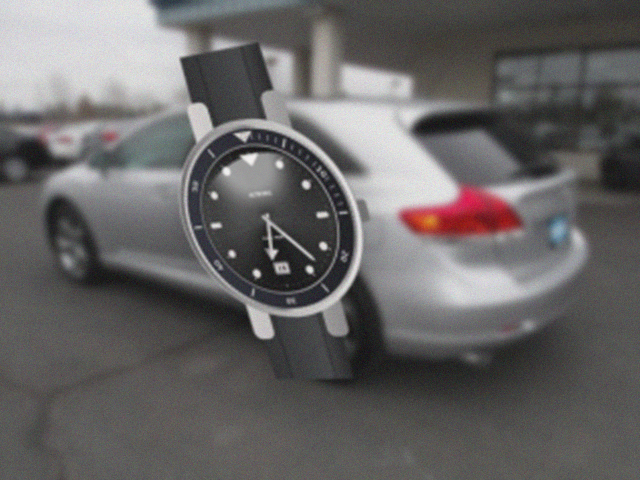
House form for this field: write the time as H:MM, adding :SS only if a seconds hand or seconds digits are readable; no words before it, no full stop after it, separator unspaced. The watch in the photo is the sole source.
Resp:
6:23
